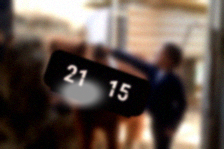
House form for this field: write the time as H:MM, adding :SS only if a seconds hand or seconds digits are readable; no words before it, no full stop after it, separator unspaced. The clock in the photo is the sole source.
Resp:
21:15
